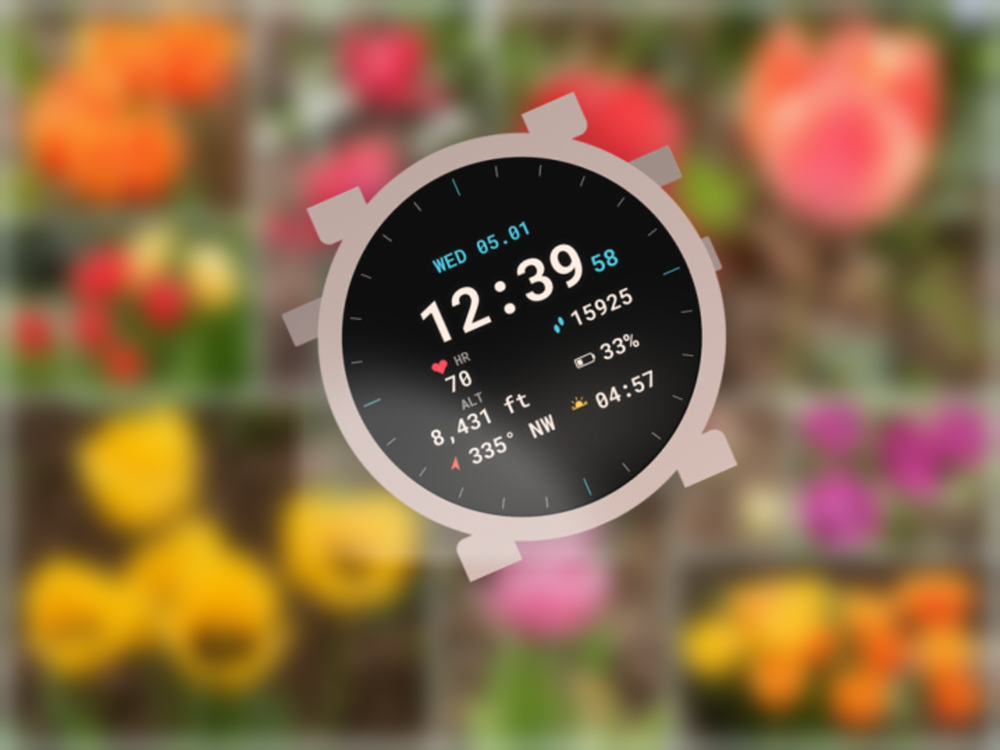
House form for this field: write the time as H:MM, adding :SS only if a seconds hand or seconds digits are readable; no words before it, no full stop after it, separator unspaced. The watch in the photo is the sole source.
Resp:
12:39:58
